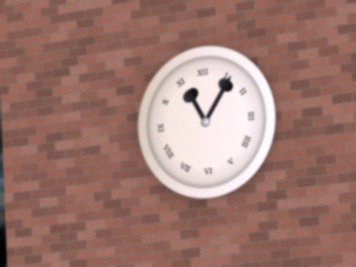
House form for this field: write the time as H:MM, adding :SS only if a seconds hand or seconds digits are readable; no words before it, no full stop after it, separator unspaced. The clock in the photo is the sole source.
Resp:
11:06
